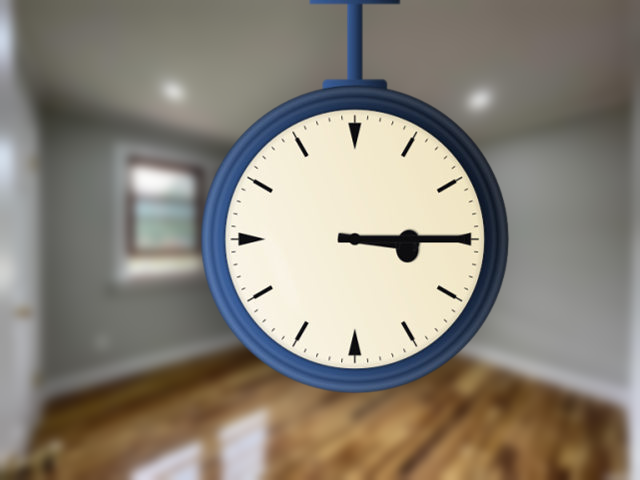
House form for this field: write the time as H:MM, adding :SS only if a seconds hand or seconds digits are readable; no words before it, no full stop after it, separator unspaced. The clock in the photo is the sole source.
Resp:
3:15
